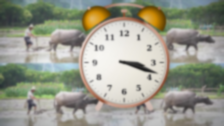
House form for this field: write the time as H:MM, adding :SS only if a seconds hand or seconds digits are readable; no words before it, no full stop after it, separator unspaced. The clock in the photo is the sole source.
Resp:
3:18
